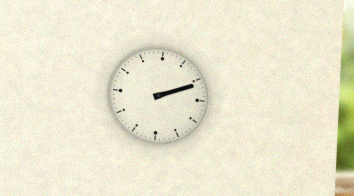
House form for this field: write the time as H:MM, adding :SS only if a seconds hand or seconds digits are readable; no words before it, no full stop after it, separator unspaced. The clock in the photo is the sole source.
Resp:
2:11
